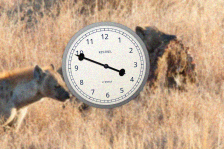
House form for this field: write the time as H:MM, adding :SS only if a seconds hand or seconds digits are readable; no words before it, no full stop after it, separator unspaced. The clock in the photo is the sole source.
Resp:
3:49
